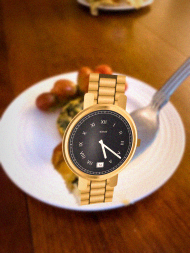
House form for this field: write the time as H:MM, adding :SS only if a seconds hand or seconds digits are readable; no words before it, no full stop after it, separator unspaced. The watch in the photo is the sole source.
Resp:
5:21
